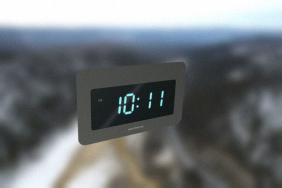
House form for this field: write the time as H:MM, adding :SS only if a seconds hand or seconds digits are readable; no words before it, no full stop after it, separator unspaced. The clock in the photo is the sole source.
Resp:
10:11
